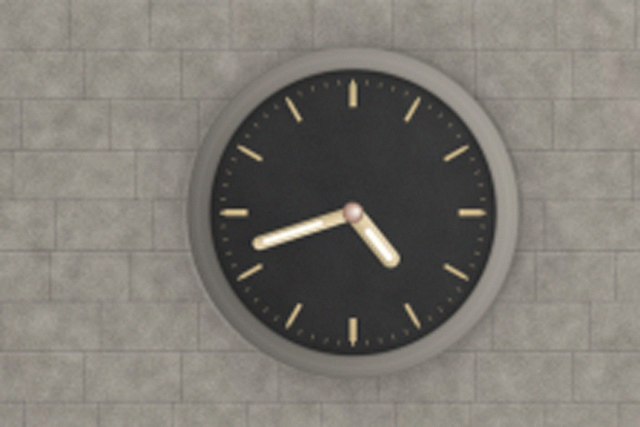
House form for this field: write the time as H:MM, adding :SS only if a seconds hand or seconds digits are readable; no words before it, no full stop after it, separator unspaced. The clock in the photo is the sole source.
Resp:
4:42
